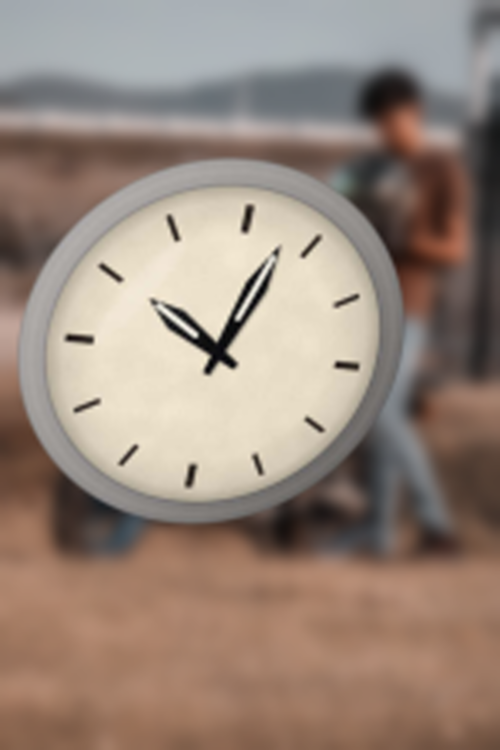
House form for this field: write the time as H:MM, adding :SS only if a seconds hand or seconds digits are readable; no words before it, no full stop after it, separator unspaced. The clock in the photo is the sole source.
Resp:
10:03
